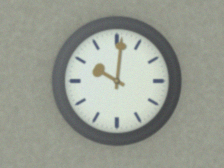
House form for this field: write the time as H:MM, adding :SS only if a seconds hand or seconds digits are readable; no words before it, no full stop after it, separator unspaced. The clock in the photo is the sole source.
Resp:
10:01
